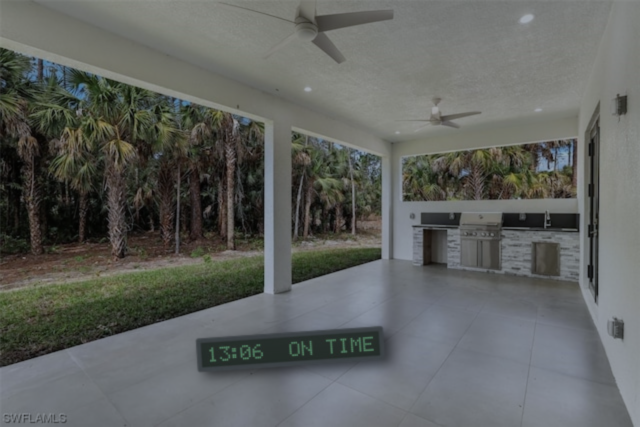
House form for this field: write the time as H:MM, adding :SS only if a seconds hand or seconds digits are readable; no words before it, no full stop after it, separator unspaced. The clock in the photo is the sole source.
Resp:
13:06
